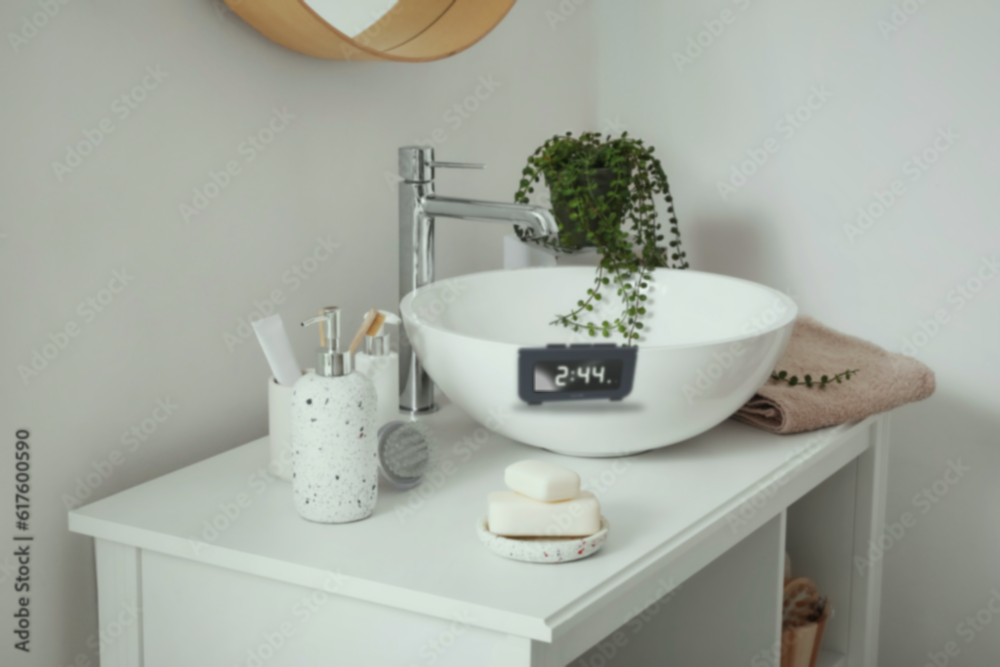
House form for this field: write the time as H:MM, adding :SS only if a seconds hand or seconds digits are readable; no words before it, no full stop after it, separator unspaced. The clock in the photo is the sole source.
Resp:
2:44
